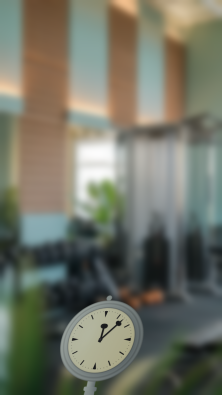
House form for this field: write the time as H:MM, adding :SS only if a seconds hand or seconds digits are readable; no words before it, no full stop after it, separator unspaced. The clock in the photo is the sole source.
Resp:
12:07
